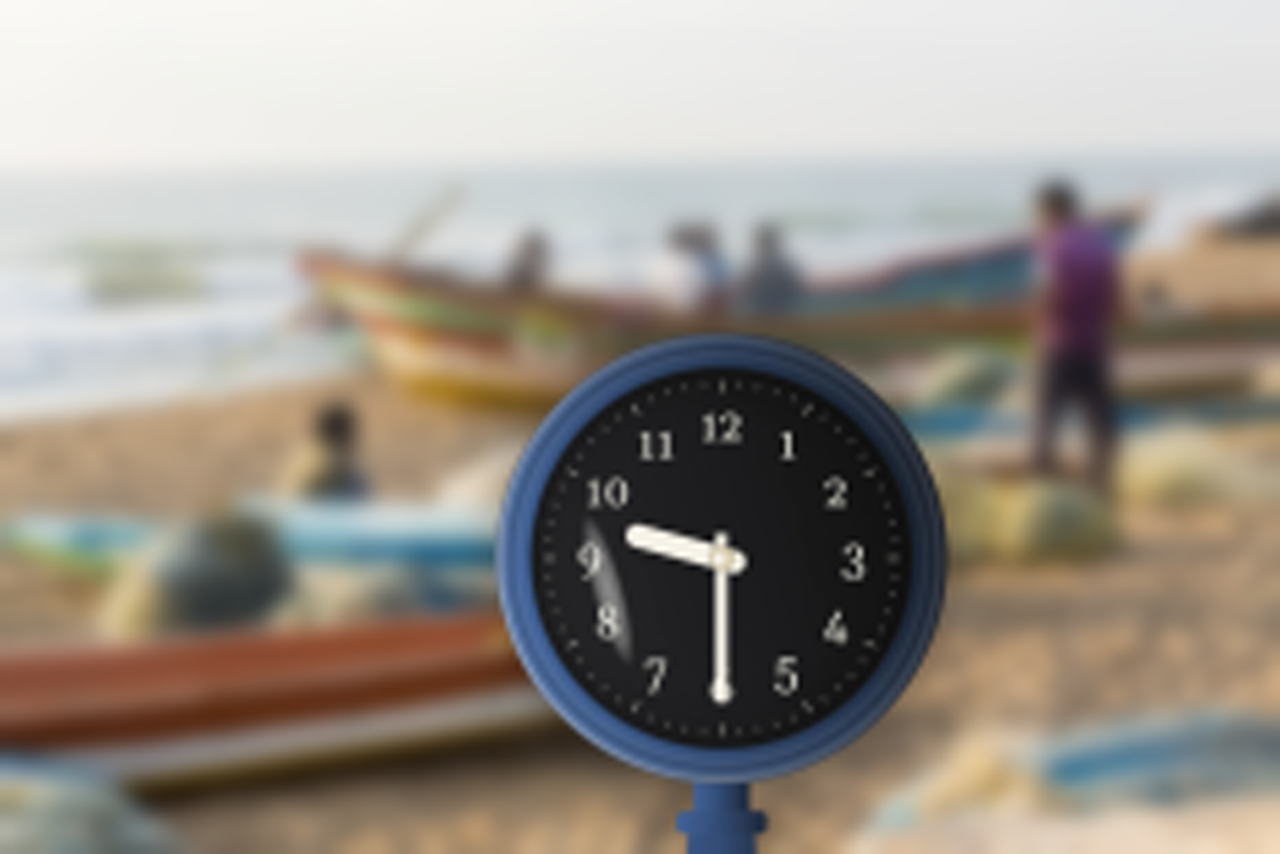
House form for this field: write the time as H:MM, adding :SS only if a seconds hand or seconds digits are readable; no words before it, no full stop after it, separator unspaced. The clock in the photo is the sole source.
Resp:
9:30
